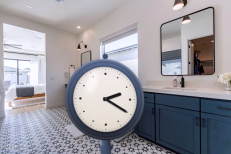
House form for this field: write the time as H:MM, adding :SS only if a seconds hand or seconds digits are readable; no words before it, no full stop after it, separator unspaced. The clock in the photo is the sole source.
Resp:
2:20
